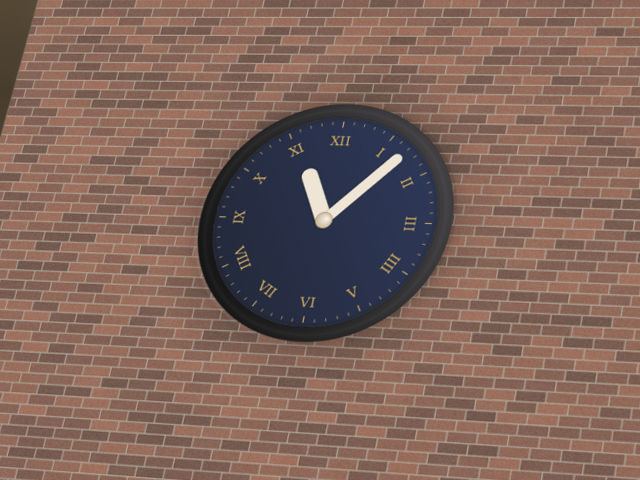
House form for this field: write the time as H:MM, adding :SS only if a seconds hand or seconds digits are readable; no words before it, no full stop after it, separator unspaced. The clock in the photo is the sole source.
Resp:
11:07
